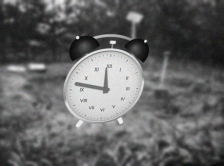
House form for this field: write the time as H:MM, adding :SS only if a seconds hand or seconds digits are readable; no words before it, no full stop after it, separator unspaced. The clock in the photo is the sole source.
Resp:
11:47
